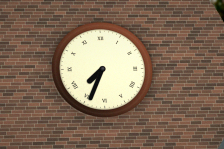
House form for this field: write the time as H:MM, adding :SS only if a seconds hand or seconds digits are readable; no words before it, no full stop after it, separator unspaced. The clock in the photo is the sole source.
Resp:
7:34
